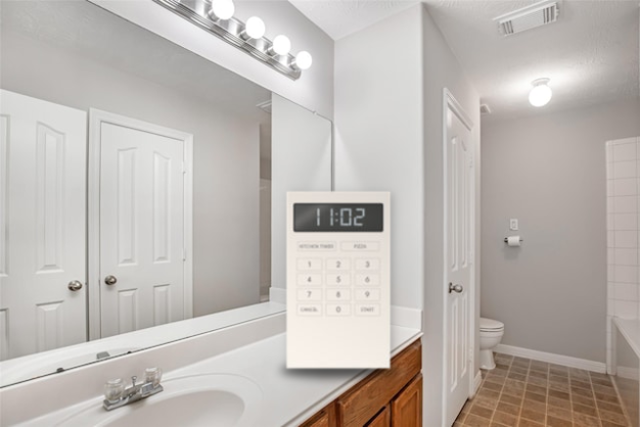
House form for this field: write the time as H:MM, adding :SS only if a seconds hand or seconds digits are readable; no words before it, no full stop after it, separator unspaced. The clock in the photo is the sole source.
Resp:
11:02
